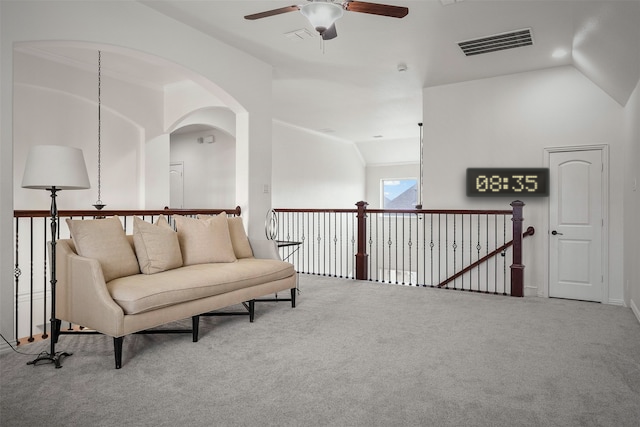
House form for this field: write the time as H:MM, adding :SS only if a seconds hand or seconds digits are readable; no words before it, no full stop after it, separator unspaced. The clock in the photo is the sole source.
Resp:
8:35
